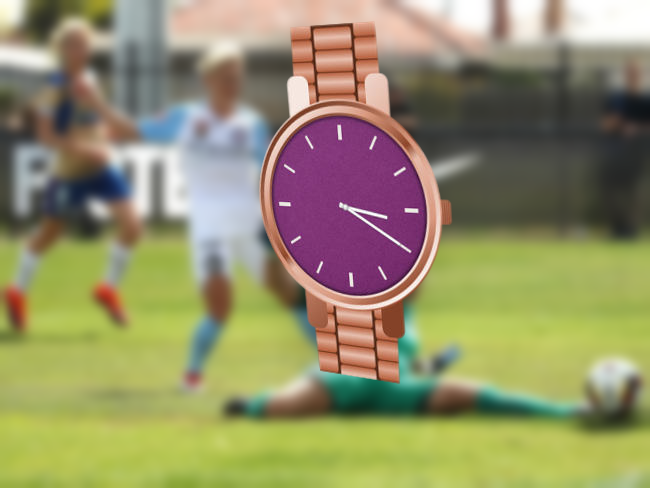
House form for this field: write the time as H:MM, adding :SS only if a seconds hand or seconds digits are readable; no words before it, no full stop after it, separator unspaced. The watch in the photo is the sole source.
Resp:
3:20
